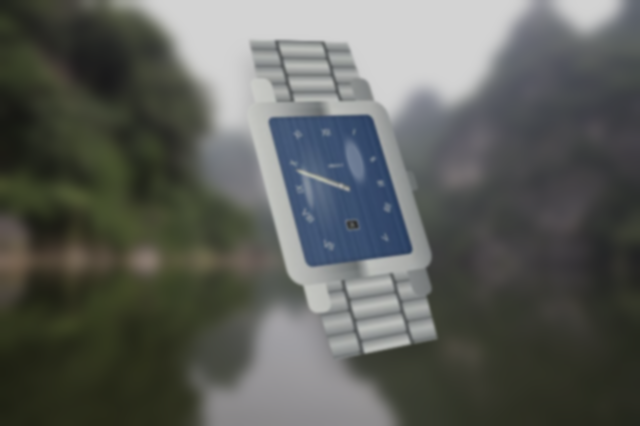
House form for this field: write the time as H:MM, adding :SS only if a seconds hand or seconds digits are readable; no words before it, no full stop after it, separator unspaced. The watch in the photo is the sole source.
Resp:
9:49
